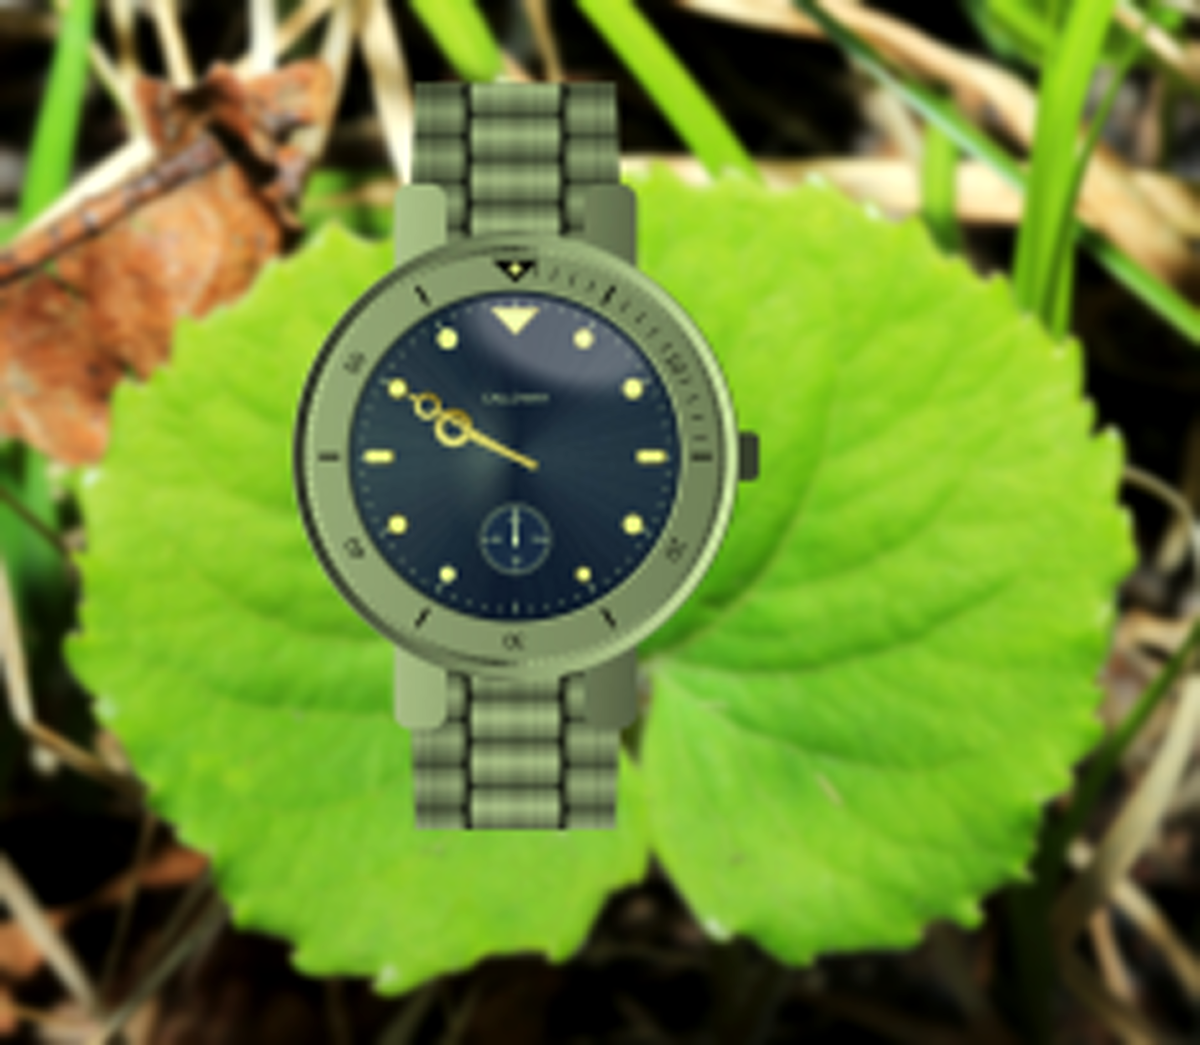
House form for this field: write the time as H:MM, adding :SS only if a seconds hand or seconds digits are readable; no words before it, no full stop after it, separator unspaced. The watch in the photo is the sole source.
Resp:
9:50
